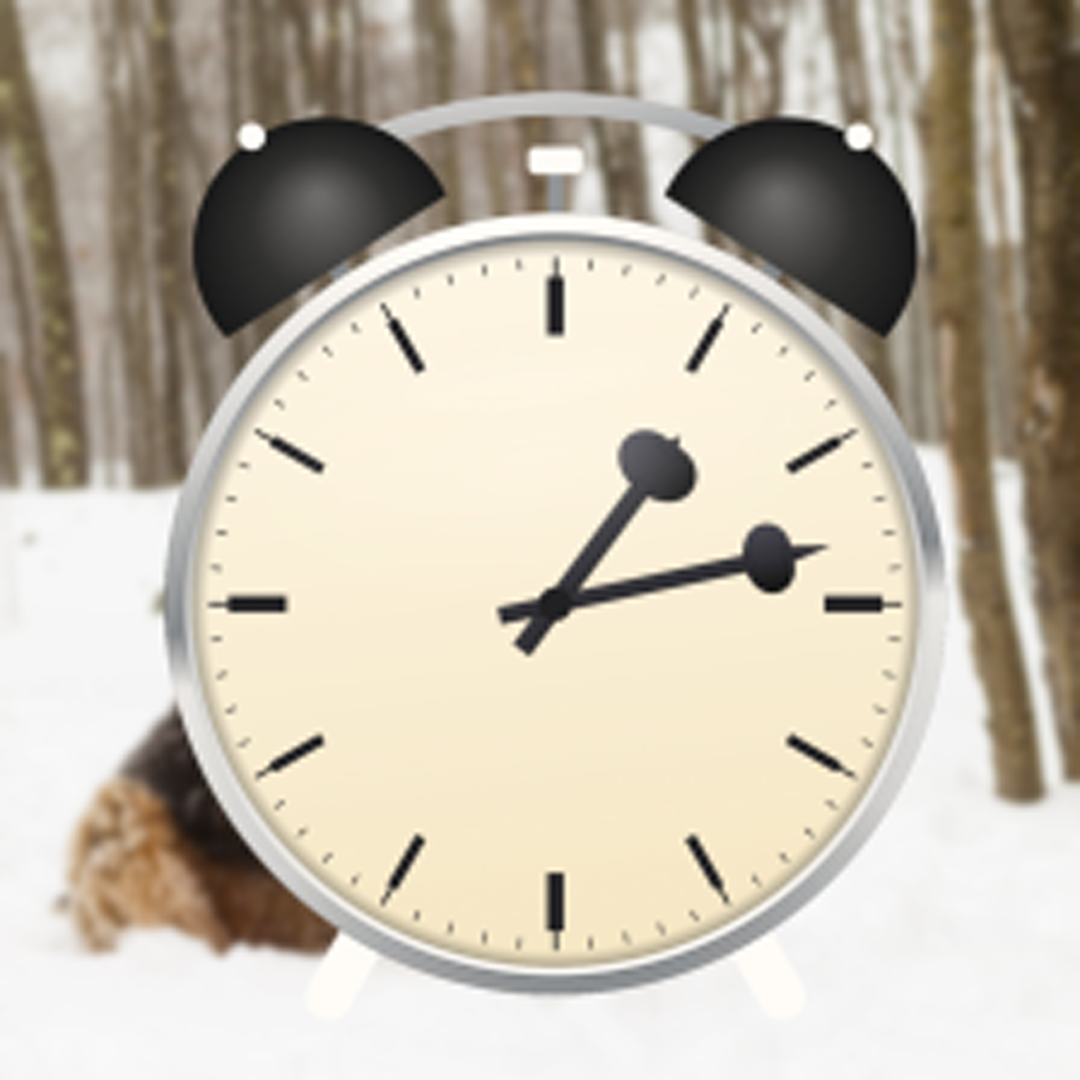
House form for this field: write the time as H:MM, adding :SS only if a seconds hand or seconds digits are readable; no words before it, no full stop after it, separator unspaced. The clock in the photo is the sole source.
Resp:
1:13
